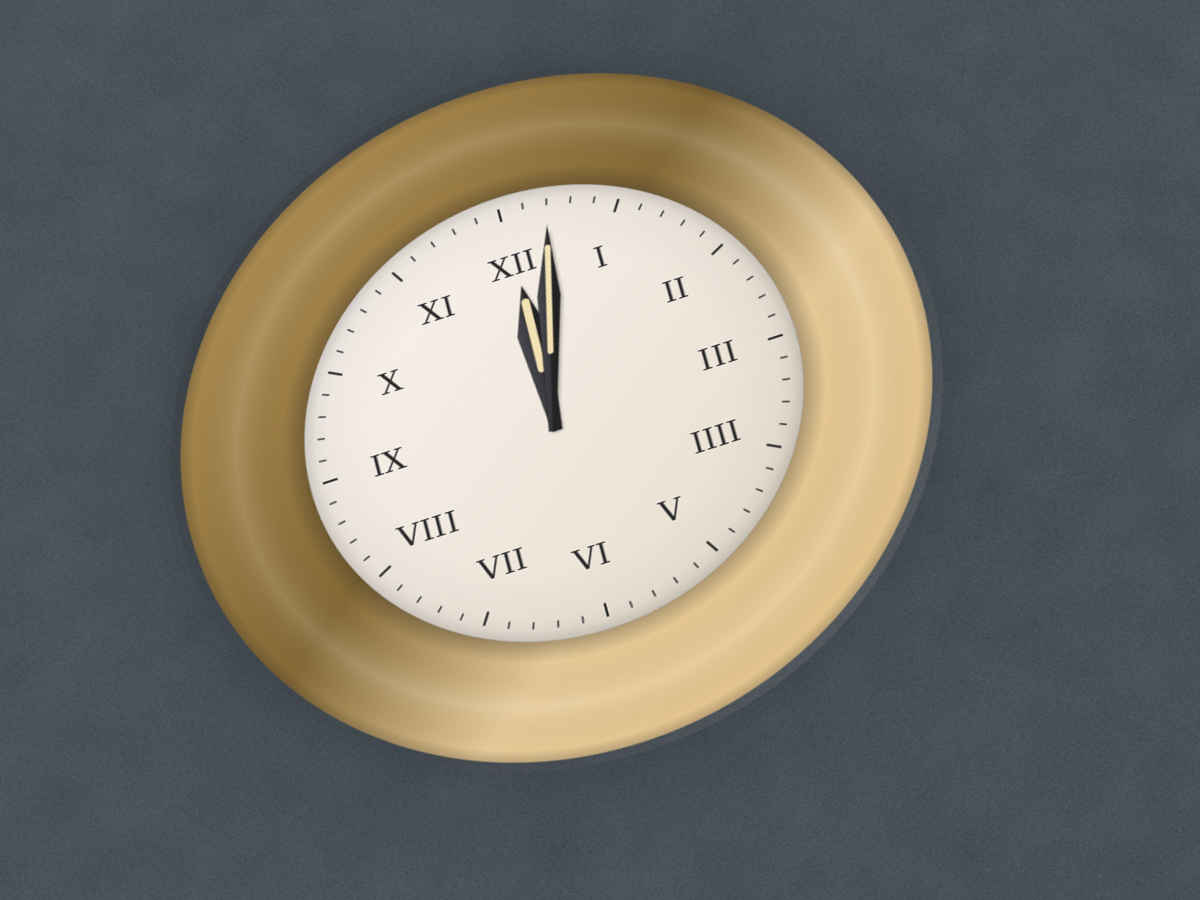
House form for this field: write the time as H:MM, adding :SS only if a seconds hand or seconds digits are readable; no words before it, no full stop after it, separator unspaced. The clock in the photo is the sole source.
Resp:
12:02
